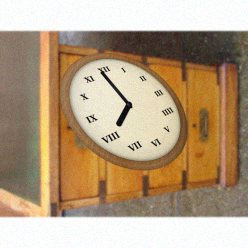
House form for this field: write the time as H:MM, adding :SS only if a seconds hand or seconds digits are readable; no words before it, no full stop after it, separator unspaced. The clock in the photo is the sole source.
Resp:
7:59
